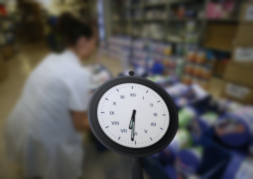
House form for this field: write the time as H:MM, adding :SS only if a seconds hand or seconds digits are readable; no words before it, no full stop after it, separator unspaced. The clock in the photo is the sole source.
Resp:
6:31
